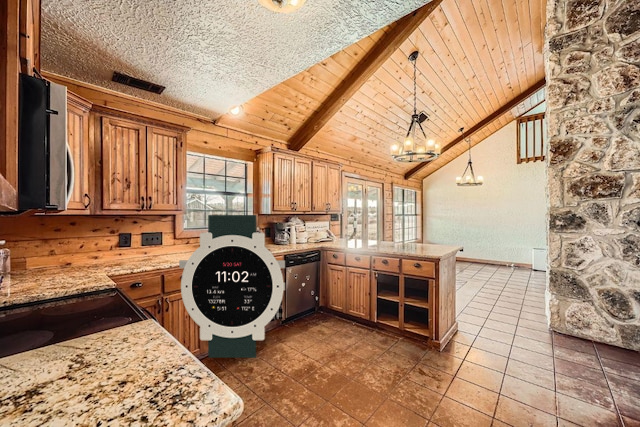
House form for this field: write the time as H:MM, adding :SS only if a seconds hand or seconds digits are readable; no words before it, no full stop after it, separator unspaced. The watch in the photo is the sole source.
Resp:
11:02
